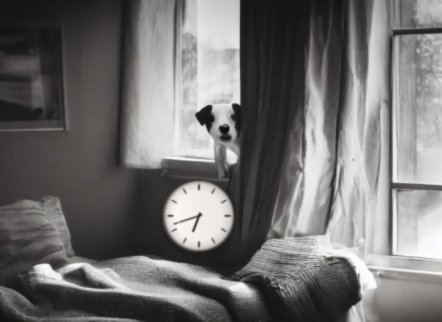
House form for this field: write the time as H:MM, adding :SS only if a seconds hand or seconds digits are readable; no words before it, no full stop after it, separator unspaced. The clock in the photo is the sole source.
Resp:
6:42
